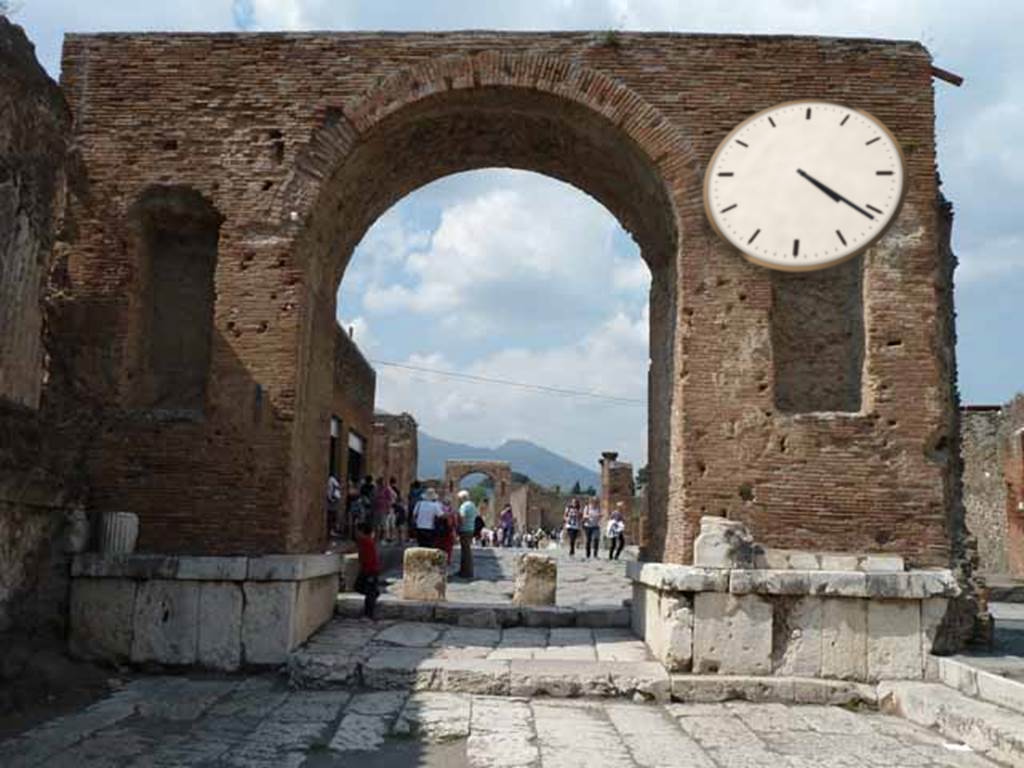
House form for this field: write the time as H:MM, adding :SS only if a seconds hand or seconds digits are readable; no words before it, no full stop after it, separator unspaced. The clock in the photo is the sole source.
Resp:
4:21
